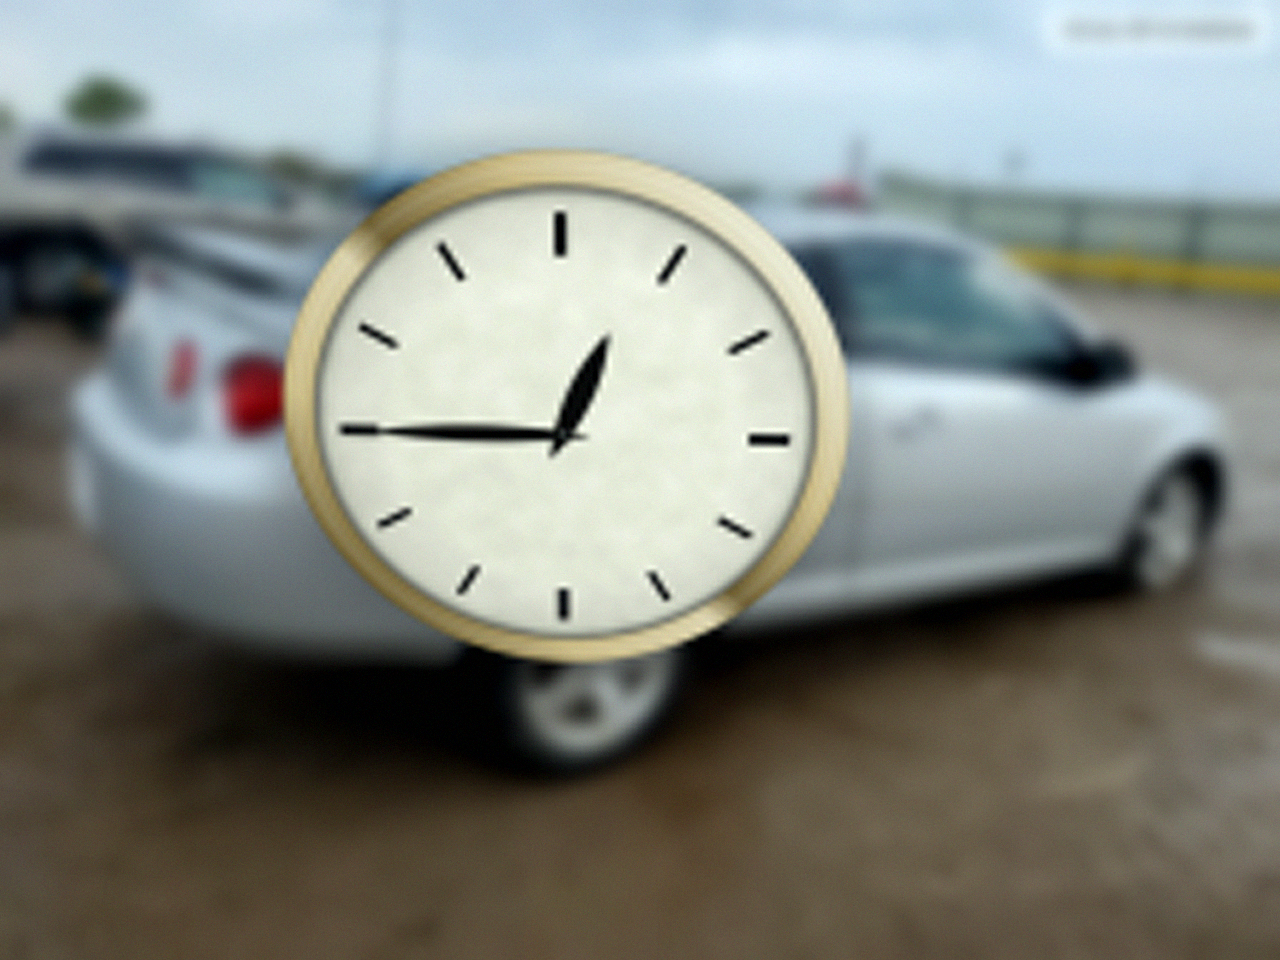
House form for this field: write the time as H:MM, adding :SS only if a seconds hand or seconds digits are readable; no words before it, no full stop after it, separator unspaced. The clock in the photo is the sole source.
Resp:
12:45
